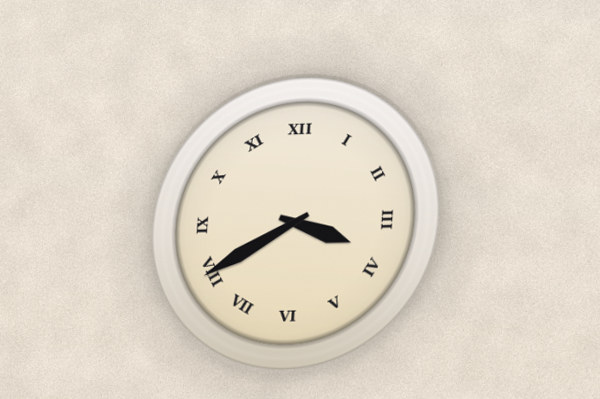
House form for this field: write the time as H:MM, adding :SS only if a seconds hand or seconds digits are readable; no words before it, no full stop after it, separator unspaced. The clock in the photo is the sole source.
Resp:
3:40
